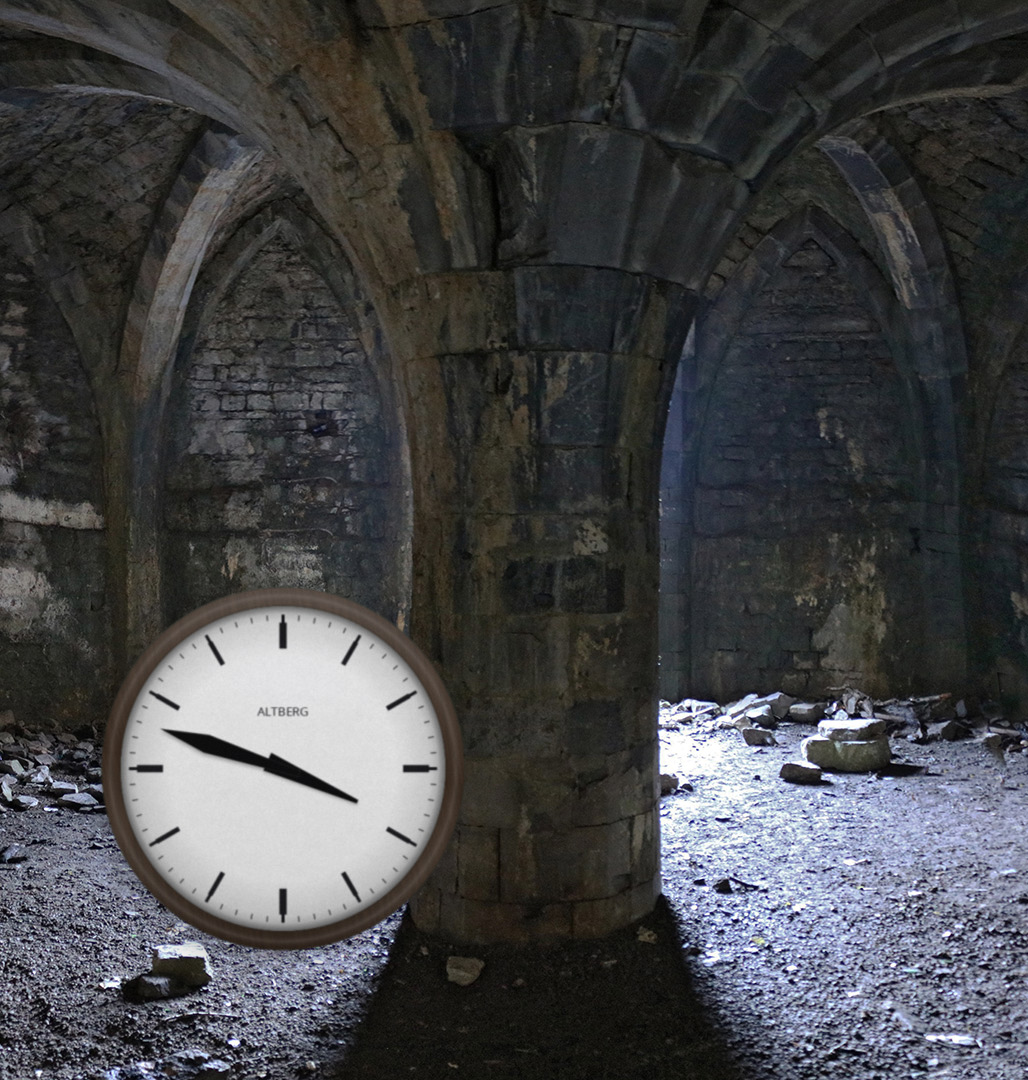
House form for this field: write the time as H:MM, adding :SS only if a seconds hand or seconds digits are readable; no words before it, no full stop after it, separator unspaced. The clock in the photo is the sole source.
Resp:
3:48
